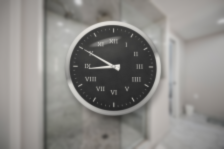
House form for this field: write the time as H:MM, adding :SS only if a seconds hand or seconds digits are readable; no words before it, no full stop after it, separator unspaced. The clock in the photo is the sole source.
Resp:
8:50
